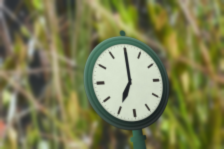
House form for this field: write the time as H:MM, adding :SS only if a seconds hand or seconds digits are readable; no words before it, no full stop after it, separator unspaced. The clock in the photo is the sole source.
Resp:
7:00
